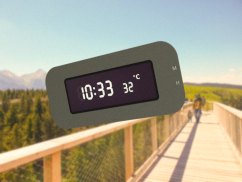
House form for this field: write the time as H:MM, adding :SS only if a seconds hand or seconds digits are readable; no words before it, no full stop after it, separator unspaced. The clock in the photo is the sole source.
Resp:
10:33
